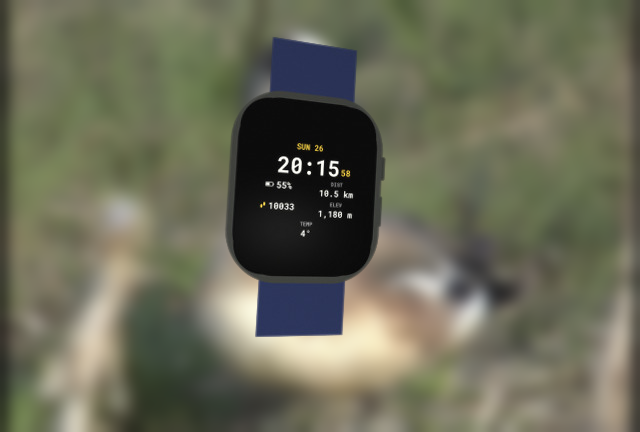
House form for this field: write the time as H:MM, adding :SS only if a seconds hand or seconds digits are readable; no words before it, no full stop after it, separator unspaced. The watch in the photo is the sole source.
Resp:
20:15:58
